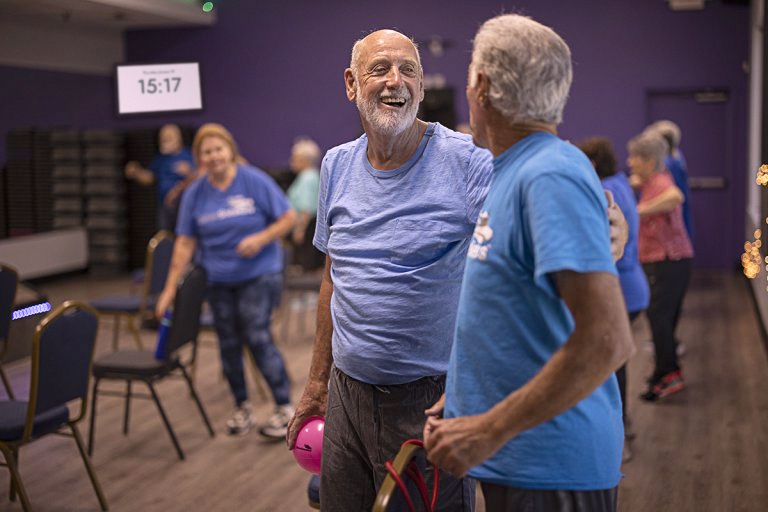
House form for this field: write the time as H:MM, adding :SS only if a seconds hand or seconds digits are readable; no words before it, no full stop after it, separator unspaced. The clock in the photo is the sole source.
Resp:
15:17
